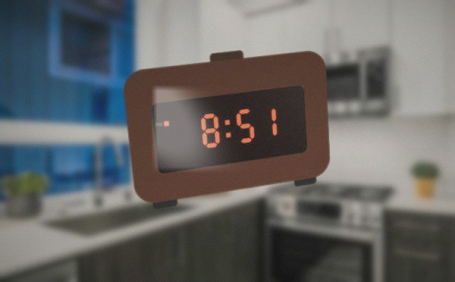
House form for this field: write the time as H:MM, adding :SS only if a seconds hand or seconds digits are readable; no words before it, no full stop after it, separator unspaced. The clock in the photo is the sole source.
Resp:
8:51
